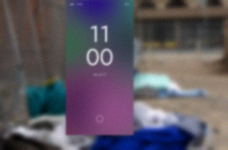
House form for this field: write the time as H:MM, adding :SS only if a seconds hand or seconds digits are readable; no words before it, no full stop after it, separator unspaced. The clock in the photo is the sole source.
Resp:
11:00
